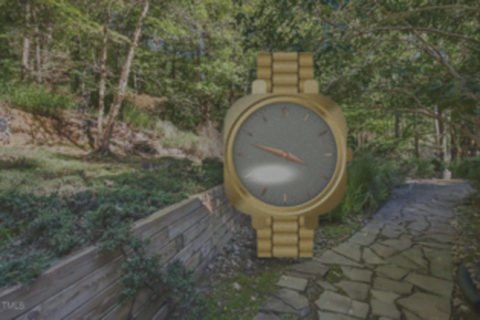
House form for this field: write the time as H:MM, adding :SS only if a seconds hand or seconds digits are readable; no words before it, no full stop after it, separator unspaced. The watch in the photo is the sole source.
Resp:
3:48
